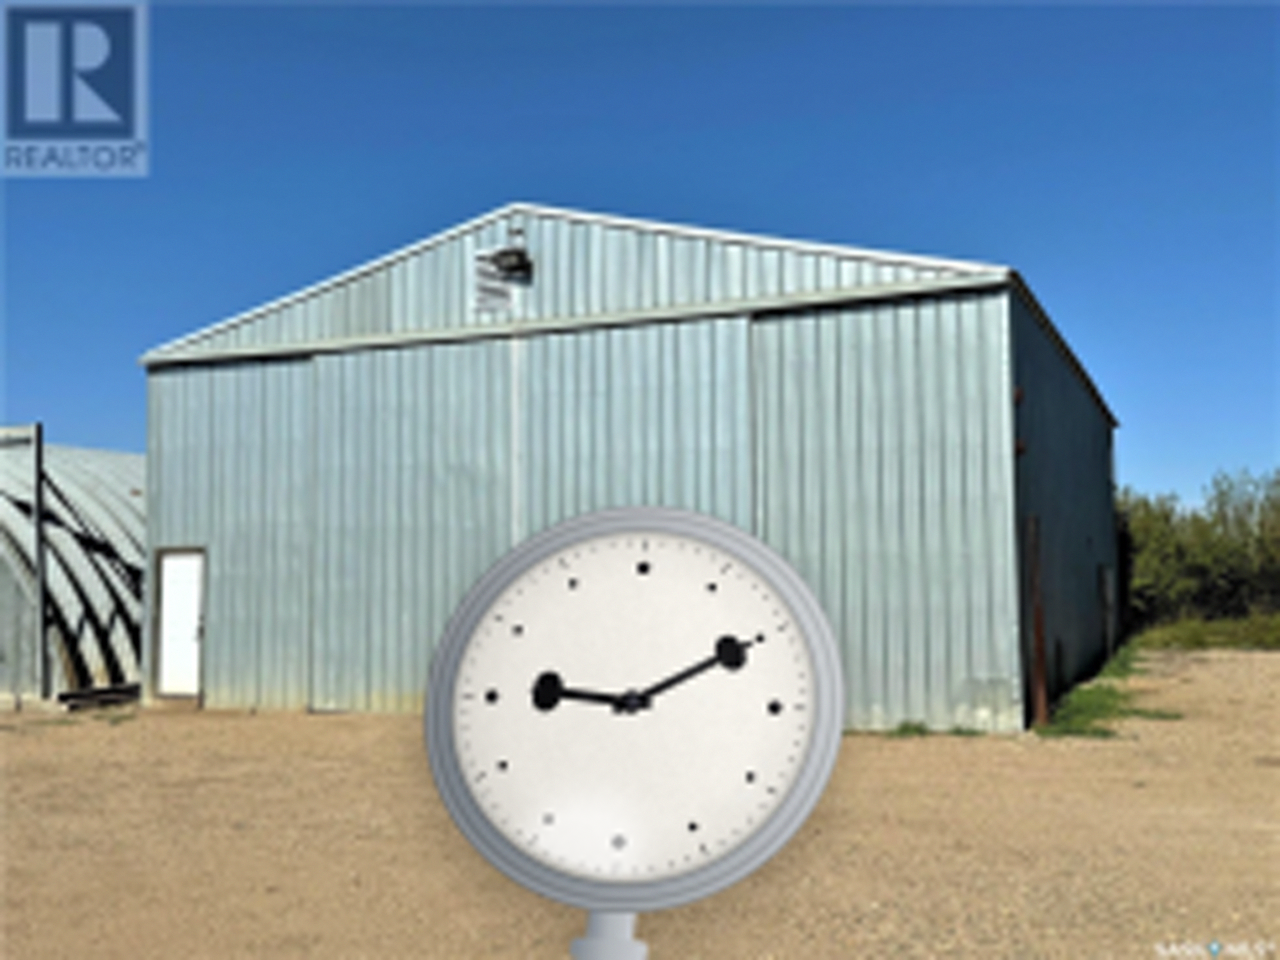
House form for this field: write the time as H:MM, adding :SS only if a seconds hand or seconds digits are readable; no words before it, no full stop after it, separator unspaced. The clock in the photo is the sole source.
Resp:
9:10
